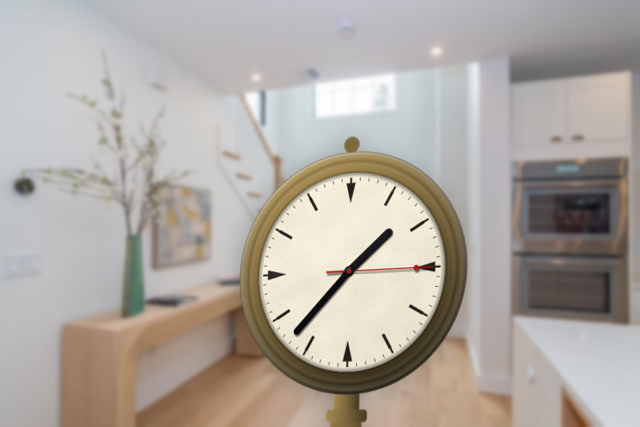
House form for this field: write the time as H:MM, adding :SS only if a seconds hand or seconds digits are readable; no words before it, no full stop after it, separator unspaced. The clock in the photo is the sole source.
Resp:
1:37:15
